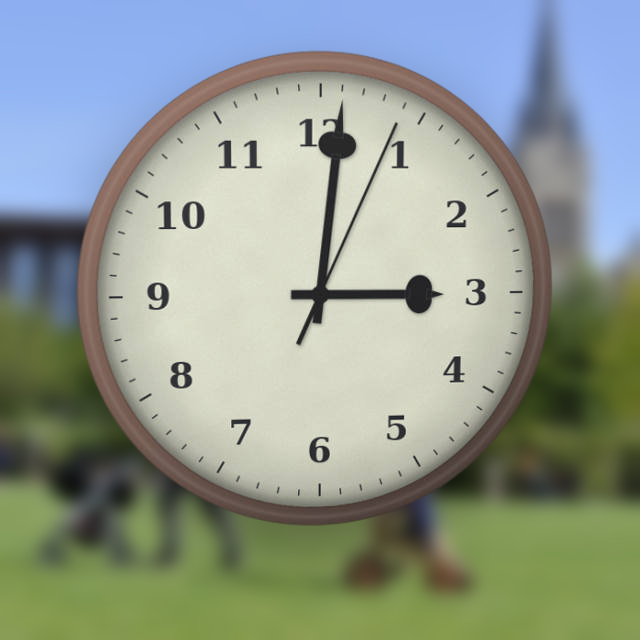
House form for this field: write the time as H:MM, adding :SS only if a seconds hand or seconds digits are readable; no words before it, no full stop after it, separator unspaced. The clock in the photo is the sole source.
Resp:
3:01:04
